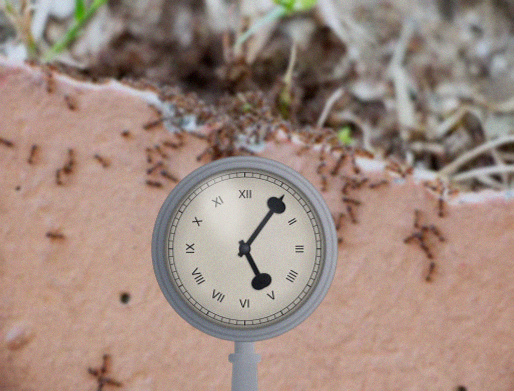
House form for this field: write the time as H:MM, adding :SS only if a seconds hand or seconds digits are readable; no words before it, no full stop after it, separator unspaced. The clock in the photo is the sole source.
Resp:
5:06
